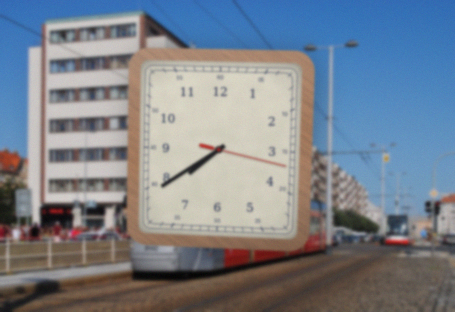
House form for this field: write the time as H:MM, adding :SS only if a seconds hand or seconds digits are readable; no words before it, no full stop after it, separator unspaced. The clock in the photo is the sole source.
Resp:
7:39:17
